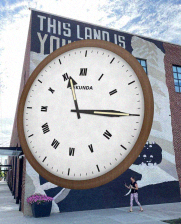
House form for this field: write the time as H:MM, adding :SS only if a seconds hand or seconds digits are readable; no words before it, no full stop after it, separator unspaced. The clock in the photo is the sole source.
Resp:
11:15
